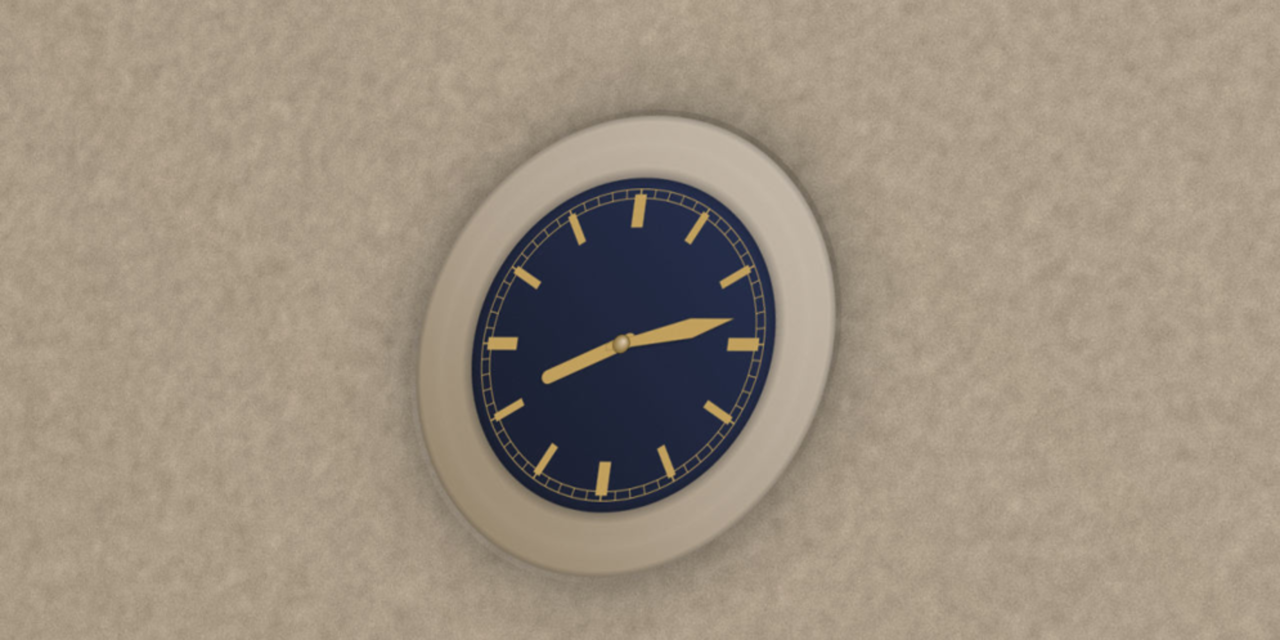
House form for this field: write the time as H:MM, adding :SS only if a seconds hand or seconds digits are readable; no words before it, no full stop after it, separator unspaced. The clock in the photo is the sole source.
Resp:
8:13
